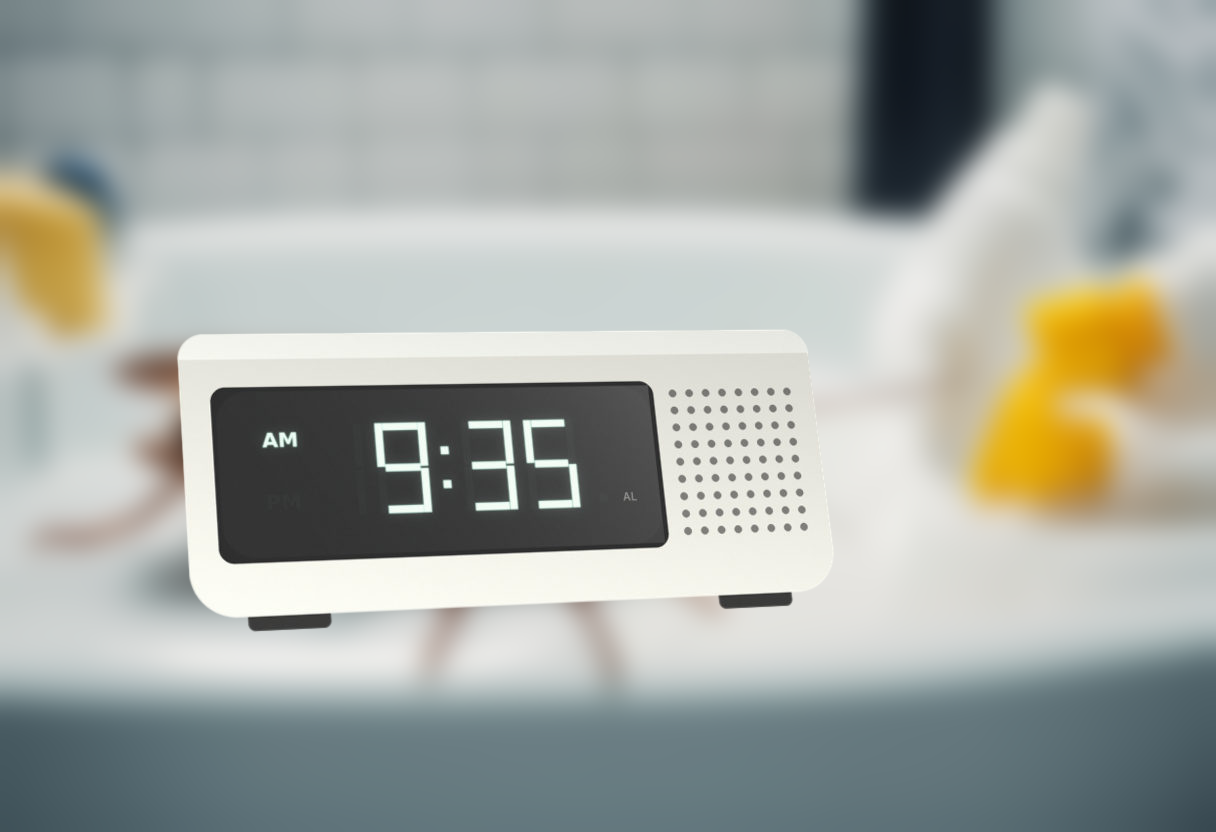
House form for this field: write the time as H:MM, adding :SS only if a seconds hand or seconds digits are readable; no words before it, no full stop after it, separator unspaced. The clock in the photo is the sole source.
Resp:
9:35
